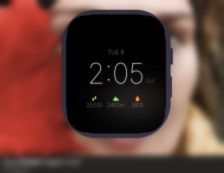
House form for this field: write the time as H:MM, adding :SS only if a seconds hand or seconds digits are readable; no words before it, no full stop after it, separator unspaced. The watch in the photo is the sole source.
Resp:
2:05
